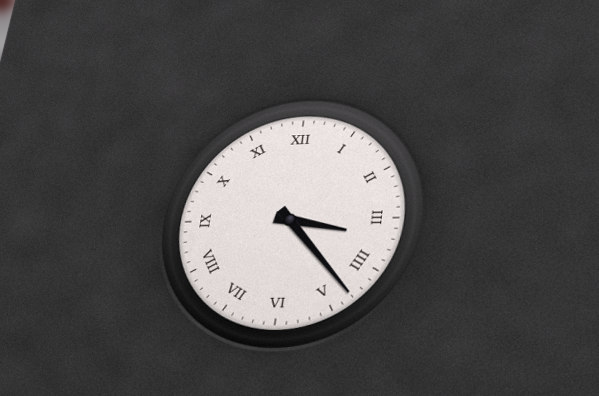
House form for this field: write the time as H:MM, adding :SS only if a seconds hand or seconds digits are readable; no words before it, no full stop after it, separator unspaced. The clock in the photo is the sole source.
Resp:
3:23
